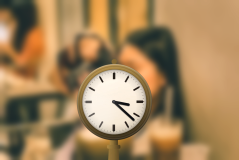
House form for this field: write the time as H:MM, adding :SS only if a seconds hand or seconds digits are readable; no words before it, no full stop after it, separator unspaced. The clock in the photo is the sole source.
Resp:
3:22
